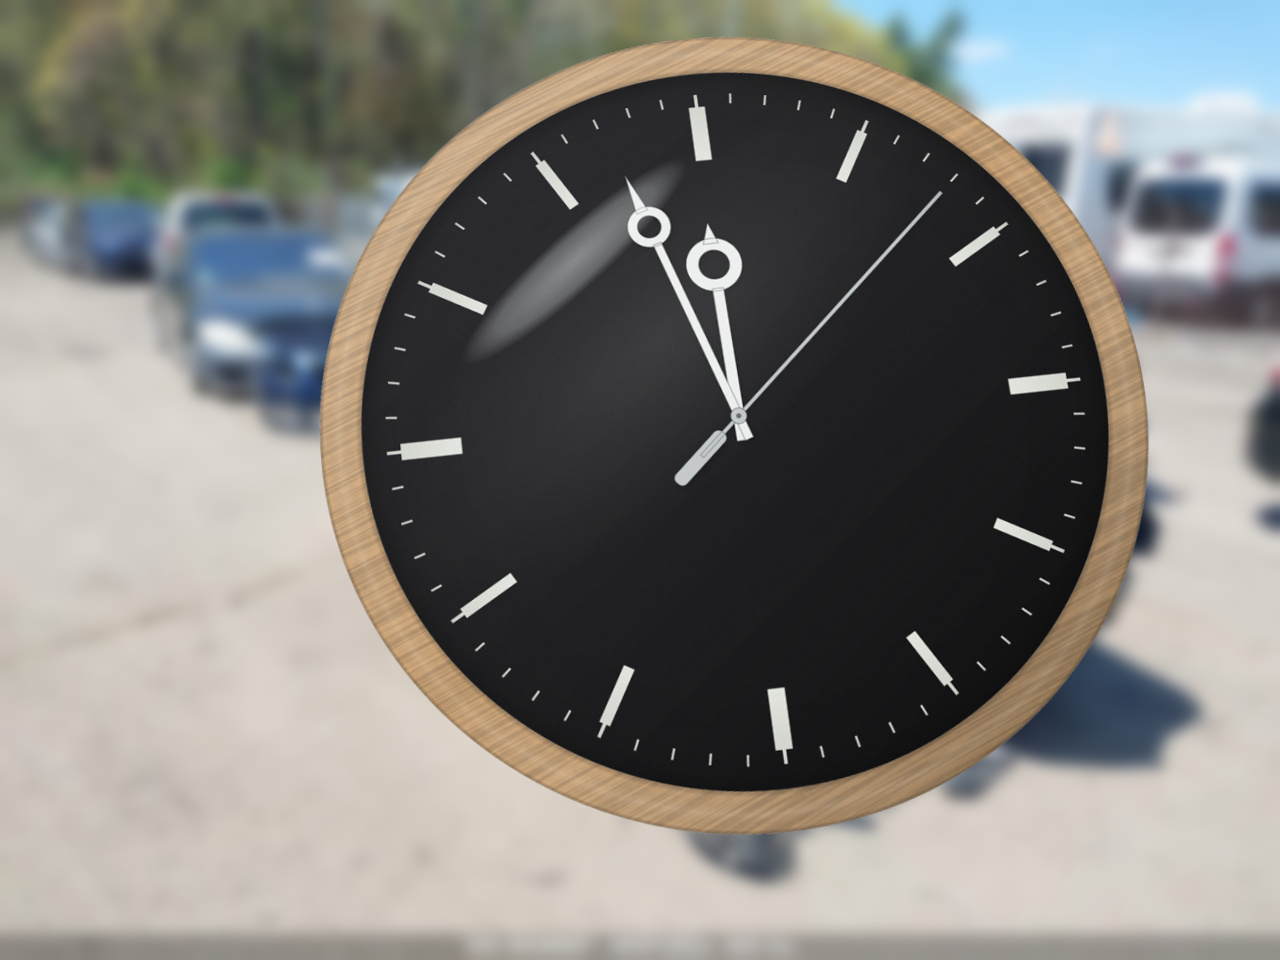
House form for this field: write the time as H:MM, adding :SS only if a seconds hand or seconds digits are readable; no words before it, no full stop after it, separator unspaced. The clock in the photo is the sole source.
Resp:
11:57:08
